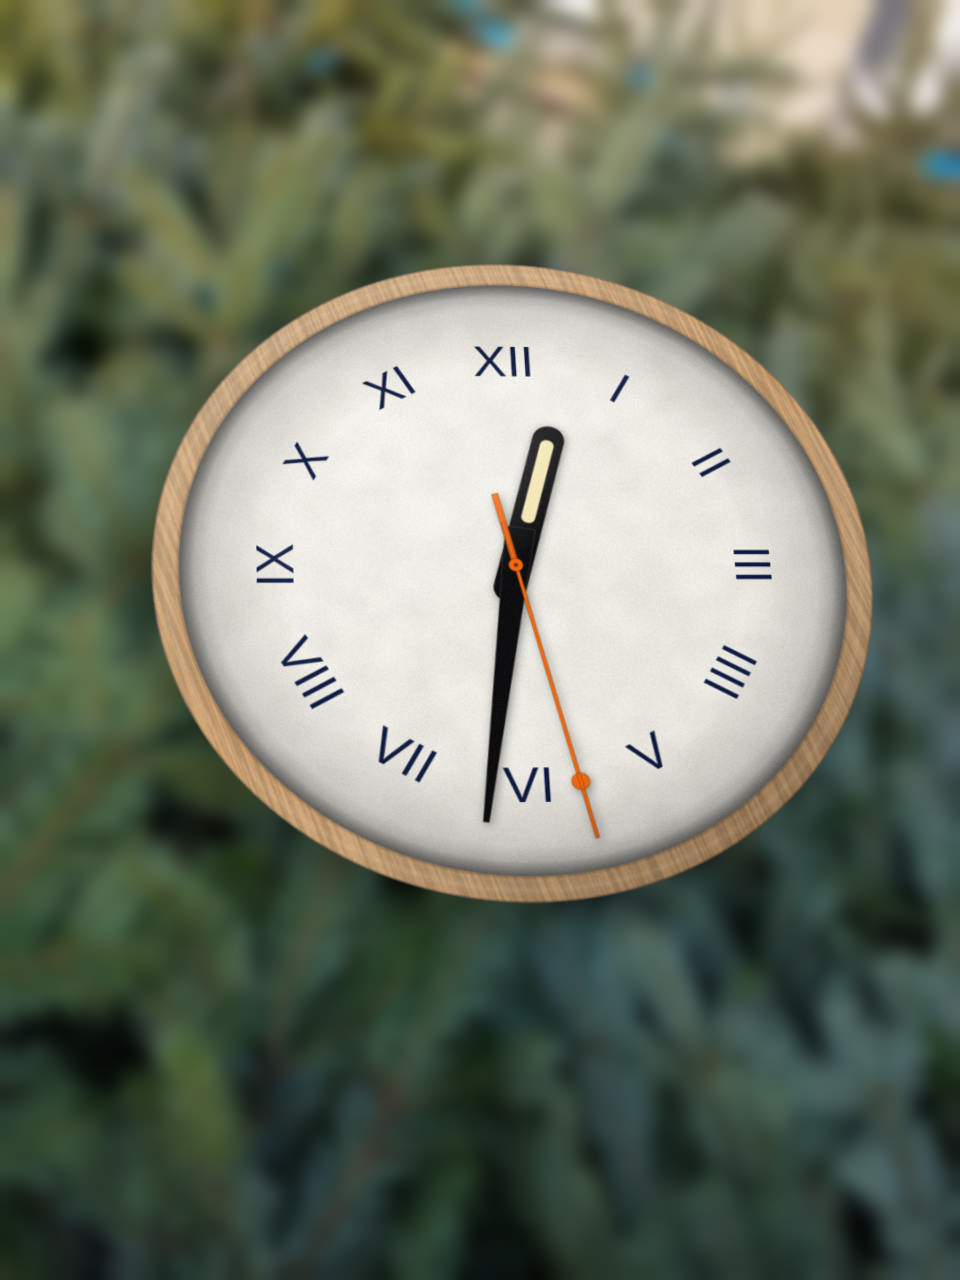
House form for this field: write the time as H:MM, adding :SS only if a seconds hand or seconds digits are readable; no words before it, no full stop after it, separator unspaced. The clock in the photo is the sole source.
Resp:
12:31:28
